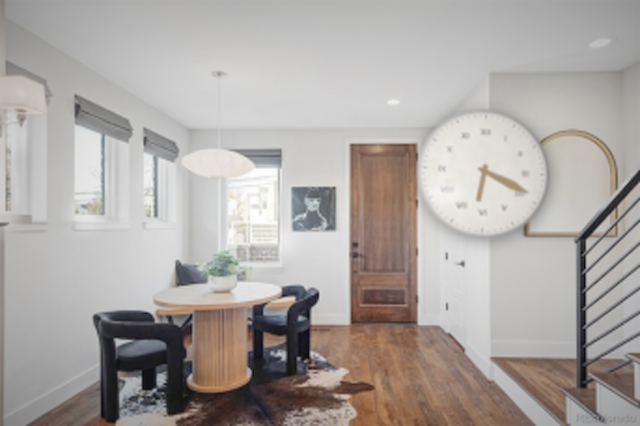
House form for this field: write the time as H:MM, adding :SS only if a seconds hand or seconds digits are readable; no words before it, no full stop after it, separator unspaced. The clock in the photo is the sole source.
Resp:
6:19
